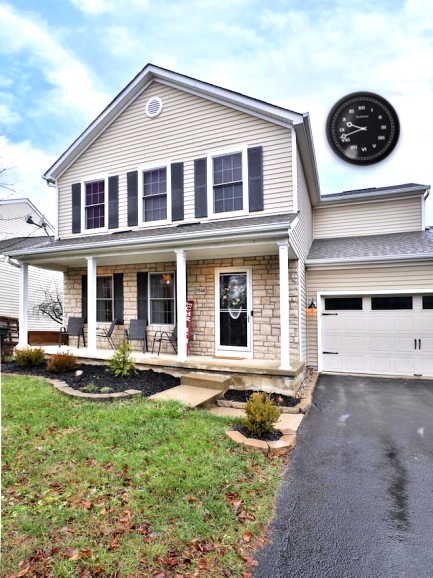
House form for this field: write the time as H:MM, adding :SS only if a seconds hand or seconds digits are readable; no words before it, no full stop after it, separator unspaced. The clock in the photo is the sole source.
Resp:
9:42
